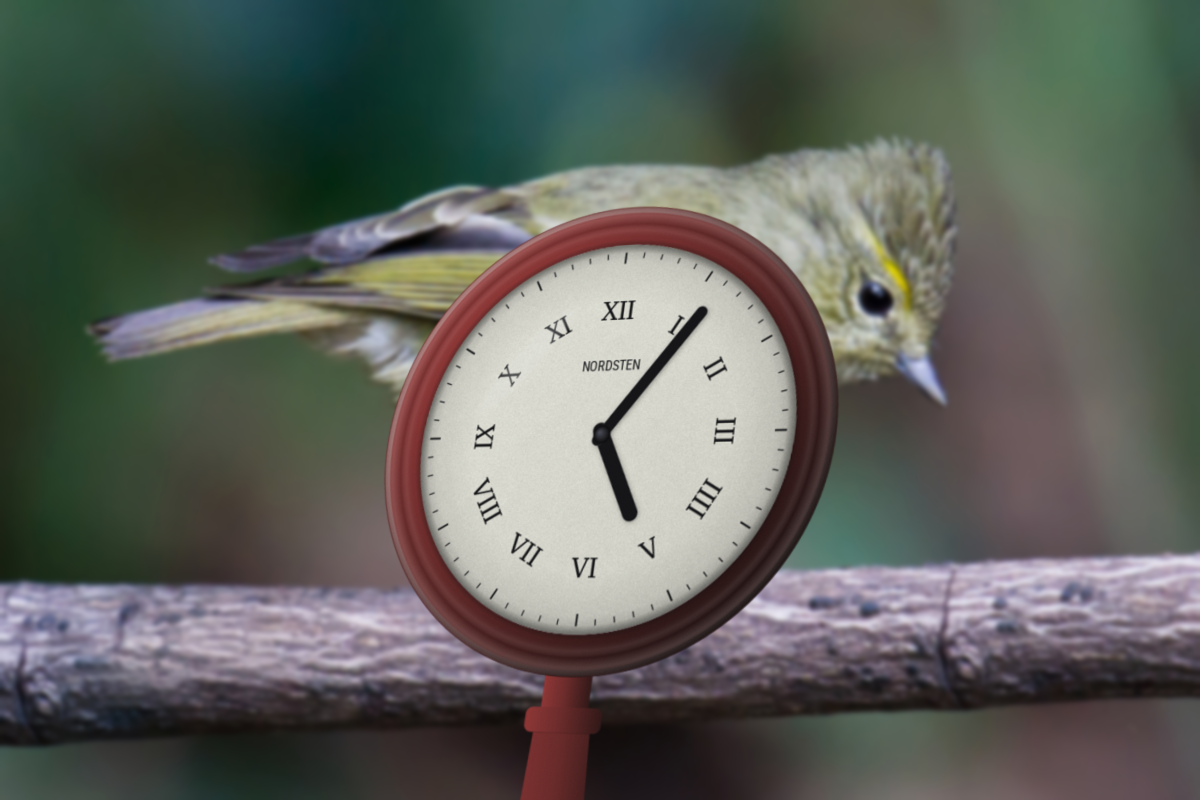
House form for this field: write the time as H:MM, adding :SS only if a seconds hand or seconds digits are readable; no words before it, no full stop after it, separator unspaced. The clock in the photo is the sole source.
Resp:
5:06
